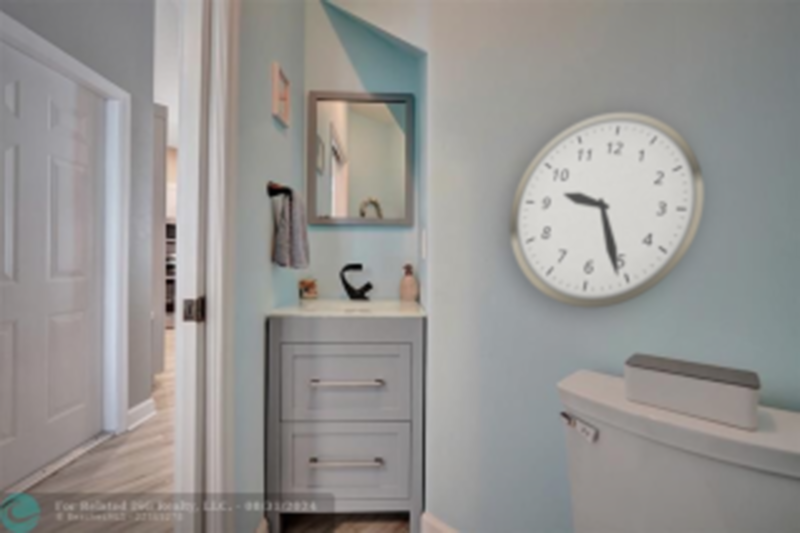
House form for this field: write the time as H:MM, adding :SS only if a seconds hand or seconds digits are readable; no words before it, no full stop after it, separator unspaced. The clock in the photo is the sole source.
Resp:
9:26
